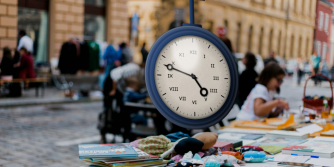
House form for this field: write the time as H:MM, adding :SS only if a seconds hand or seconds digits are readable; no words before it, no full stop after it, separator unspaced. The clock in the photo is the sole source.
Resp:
4:48
